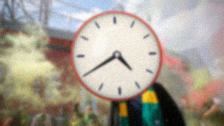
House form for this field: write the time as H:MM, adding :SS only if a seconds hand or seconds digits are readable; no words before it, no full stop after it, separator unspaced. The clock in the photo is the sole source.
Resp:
4:40
